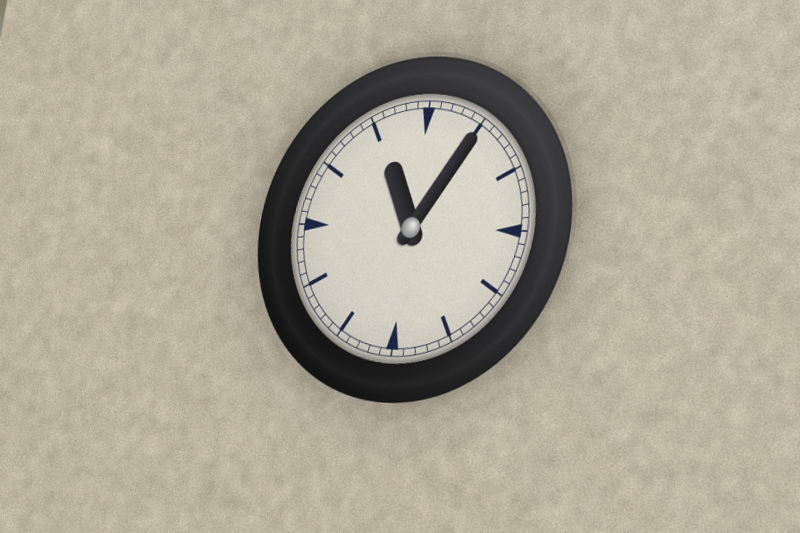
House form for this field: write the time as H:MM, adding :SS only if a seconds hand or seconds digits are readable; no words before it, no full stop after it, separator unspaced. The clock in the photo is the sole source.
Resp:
11:05
